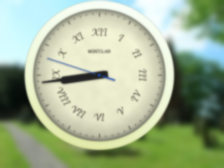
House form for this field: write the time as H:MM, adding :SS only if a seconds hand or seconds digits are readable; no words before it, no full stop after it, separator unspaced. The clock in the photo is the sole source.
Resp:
8:43:48
